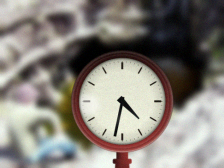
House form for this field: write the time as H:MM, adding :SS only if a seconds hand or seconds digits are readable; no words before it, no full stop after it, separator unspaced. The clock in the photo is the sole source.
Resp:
4:32
